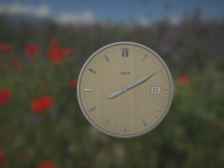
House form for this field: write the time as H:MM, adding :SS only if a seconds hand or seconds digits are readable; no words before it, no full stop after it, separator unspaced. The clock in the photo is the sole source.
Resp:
8:10
